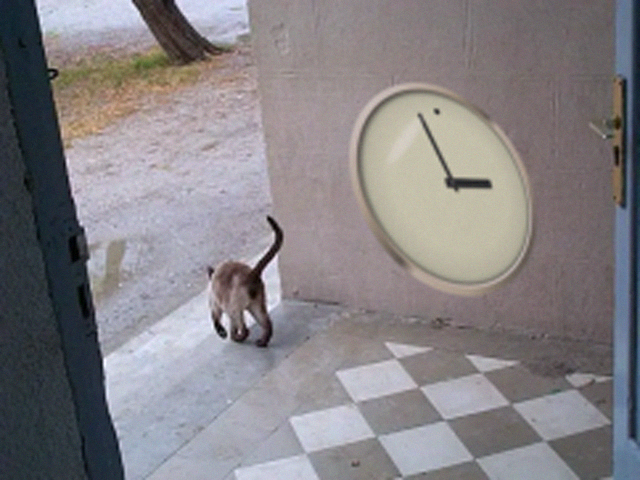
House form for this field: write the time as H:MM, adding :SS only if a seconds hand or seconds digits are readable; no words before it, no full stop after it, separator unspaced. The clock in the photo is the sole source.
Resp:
2:57
